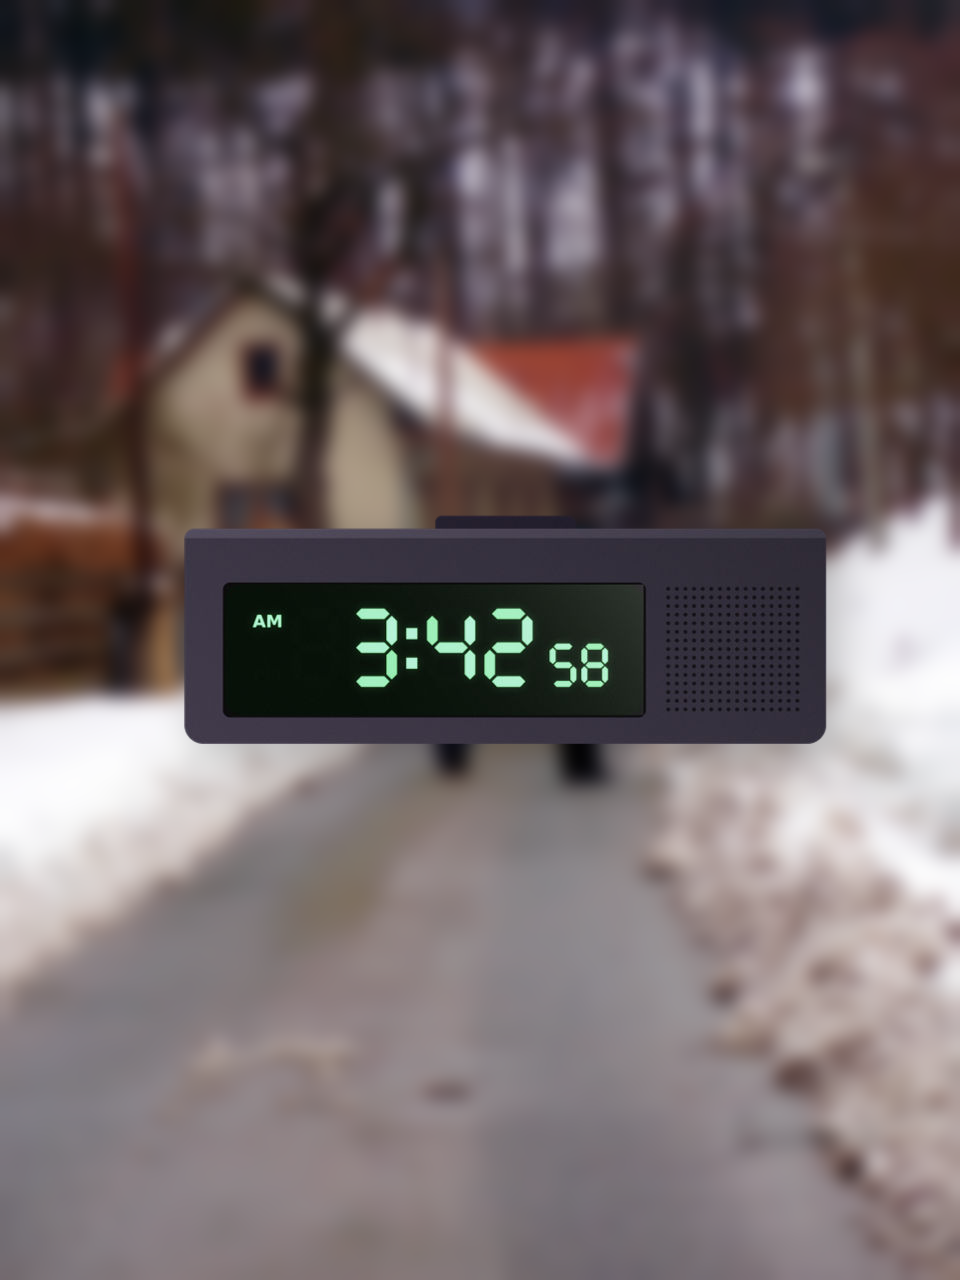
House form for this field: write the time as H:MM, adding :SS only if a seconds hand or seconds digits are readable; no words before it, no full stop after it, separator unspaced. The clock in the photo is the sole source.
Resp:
3:42:58
